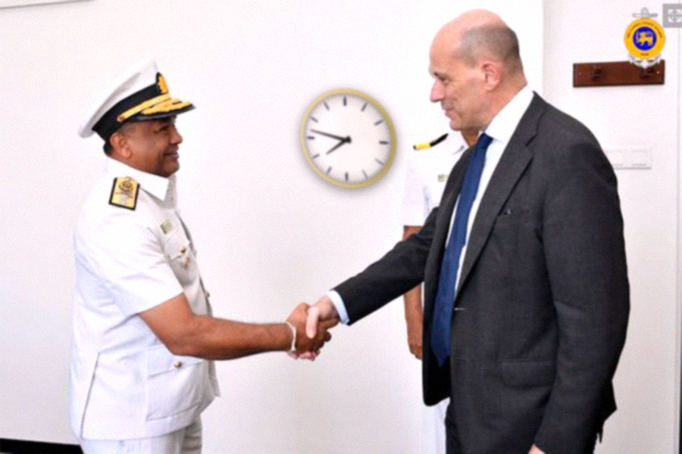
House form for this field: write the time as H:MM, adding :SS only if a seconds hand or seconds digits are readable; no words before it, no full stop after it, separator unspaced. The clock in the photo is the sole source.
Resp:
7:47
